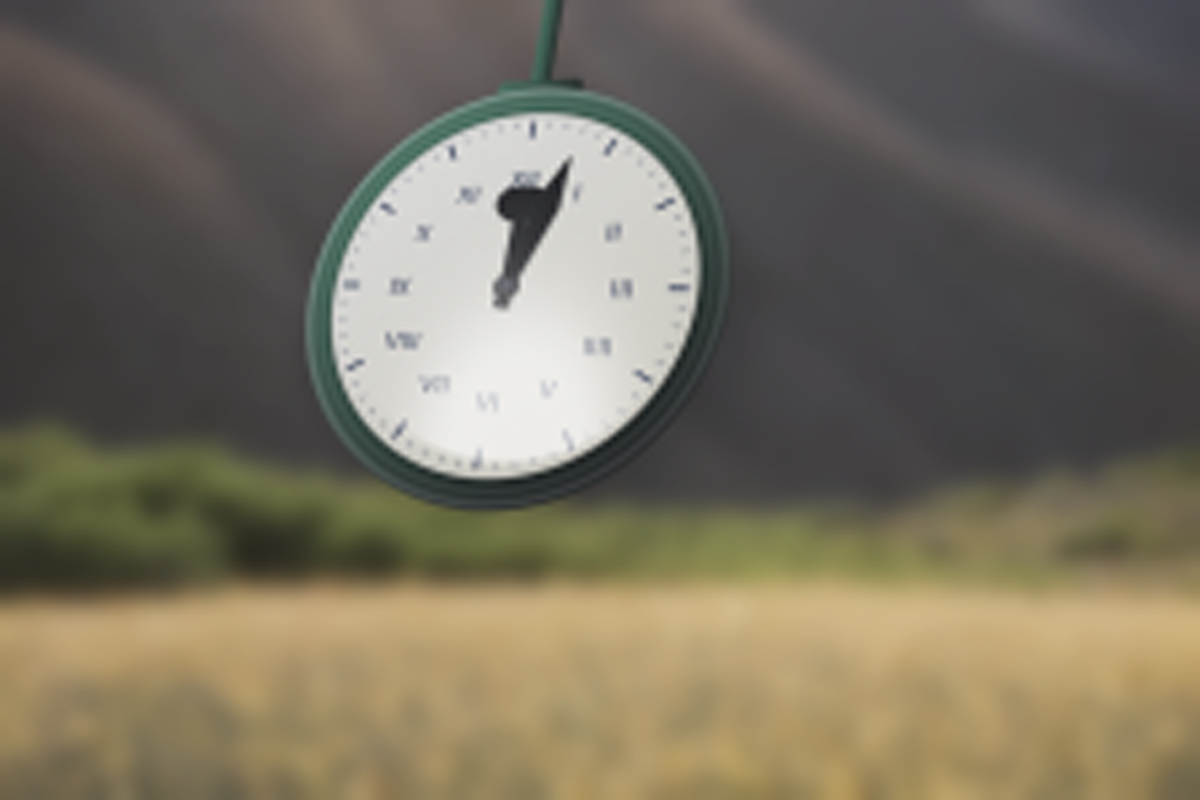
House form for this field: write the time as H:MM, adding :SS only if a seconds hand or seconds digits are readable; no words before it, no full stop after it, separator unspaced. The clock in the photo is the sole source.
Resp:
12:03
